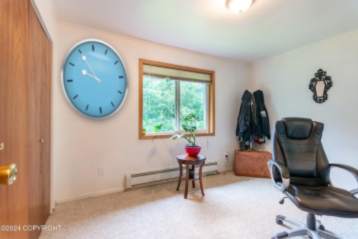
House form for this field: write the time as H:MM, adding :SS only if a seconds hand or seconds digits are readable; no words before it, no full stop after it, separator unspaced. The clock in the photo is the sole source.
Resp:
9:55
